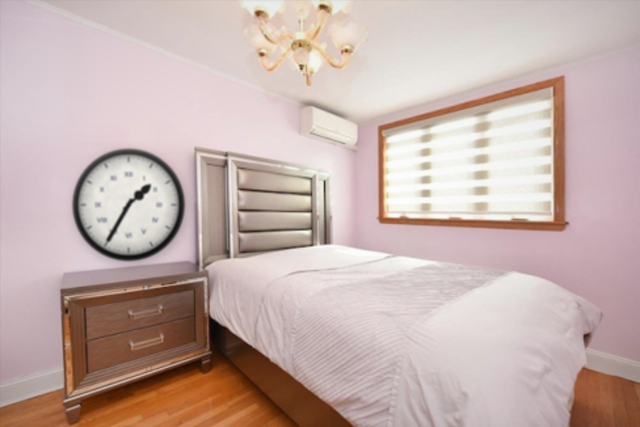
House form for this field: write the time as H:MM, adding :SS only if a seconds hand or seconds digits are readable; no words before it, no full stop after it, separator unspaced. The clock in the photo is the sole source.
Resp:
1:35
